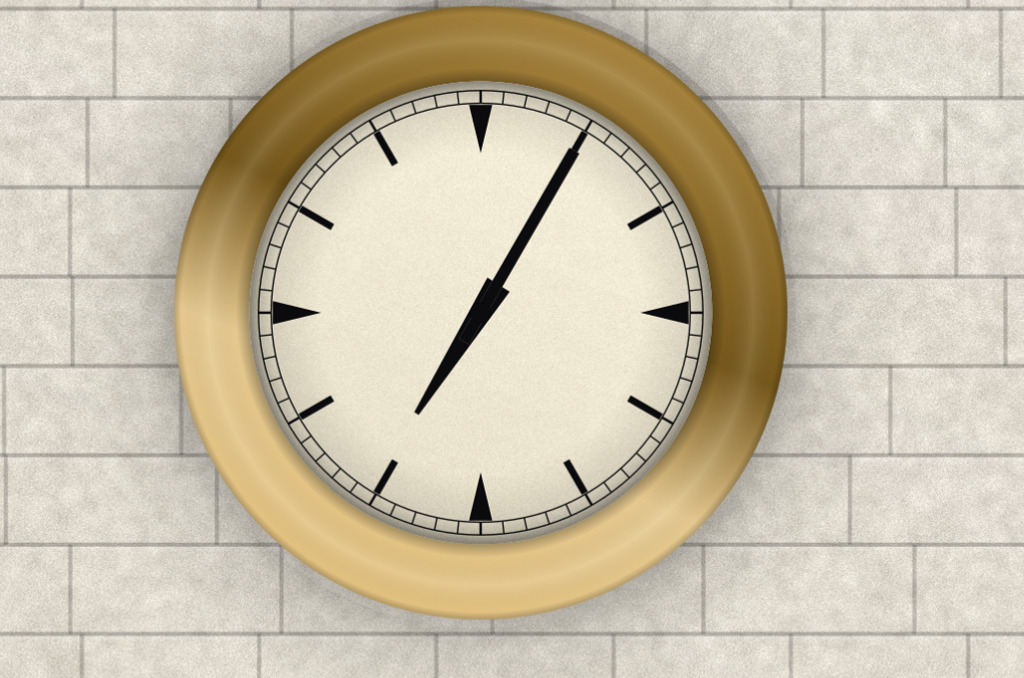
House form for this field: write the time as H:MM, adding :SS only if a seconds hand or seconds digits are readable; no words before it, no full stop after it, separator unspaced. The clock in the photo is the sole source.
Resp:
7:05
